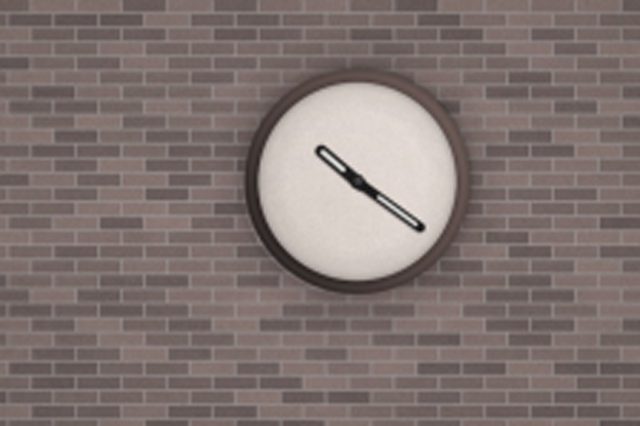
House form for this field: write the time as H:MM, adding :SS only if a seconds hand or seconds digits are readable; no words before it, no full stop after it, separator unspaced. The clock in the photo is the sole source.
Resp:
10:21
